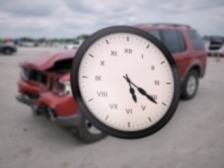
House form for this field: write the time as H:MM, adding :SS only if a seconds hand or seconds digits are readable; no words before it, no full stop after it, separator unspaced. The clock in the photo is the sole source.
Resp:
5:21
